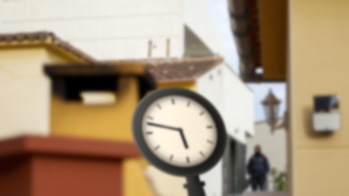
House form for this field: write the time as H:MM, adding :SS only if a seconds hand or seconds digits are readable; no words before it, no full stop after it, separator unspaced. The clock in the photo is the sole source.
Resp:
5:48
